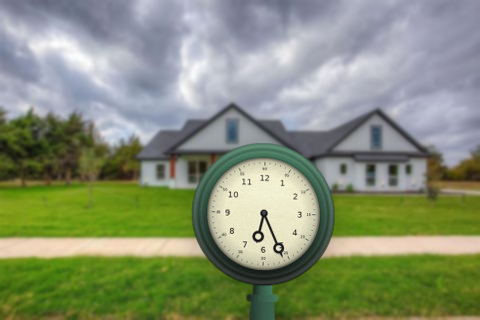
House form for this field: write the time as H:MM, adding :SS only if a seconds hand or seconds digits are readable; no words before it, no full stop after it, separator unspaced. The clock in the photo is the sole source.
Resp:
6:26
